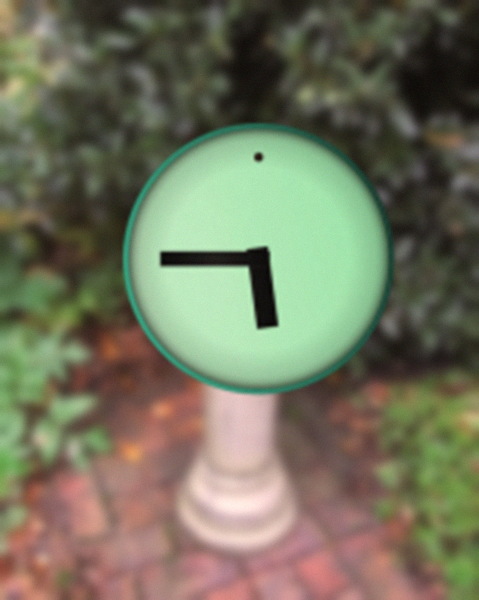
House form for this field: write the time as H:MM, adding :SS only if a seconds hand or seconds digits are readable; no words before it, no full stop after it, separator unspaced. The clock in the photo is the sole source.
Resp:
5:45
